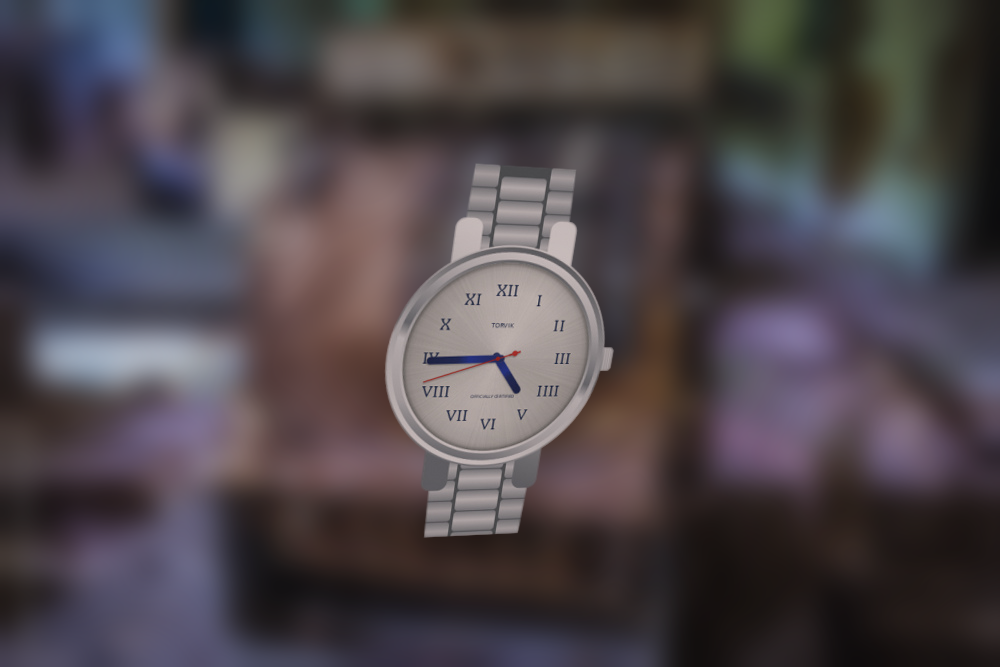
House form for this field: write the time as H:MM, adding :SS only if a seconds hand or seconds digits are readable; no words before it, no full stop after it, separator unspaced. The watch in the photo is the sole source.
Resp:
4:44:42
